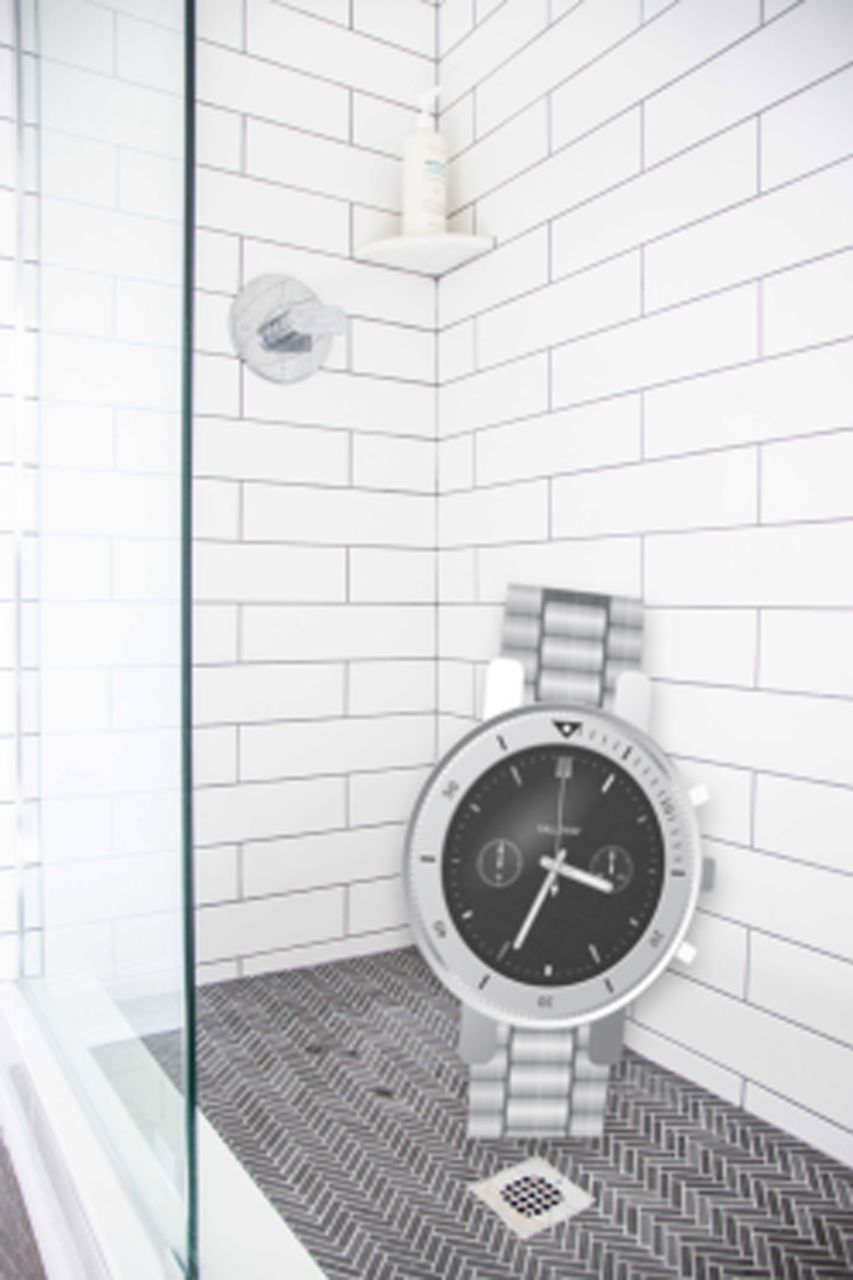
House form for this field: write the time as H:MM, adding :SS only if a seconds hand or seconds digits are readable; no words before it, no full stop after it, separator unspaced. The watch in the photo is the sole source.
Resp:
3:34
